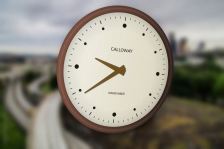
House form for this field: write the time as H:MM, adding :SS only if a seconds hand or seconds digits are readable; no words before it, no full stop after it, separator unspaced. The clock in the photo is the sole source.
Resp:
9:39
